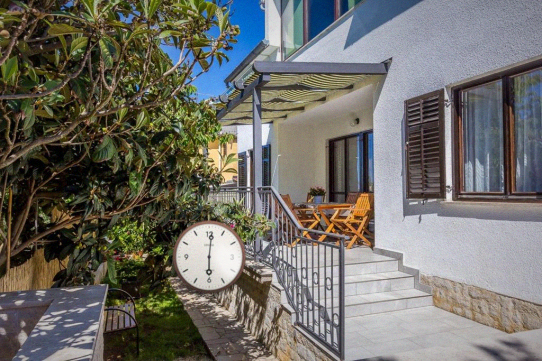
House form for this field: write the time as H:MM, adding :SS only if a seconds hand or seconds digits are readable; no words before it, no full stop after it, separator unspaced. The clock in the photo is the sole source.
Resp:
6:01
